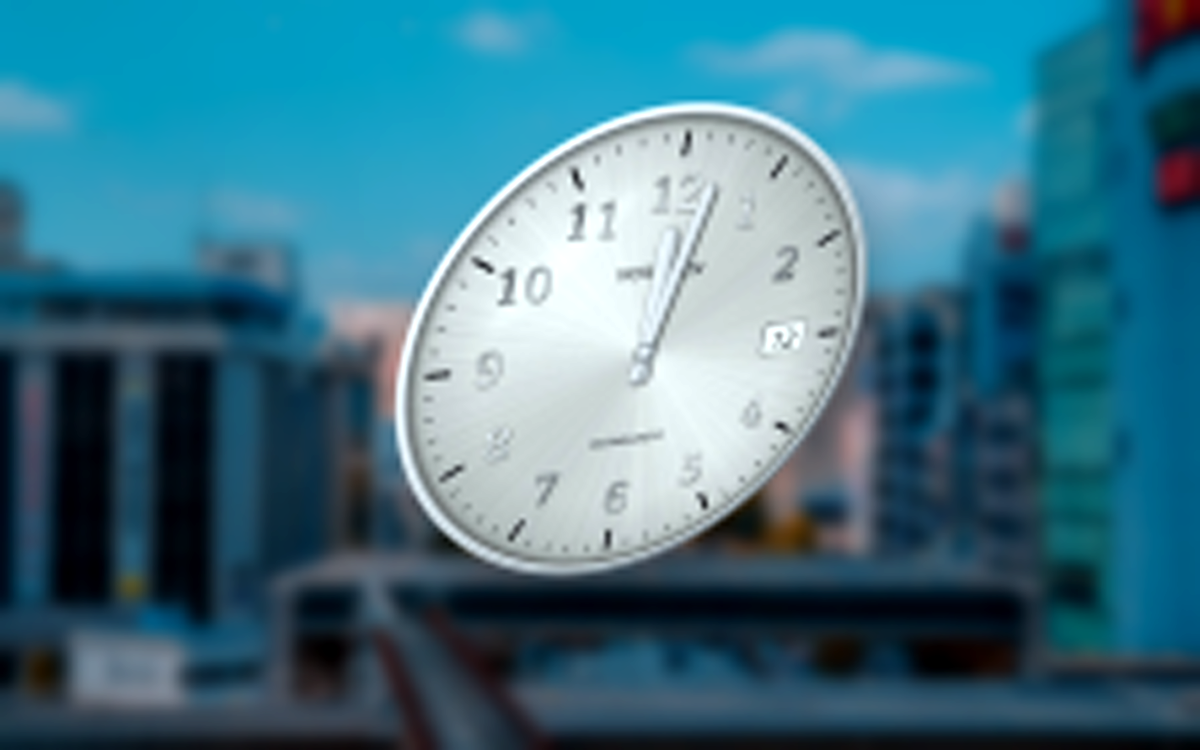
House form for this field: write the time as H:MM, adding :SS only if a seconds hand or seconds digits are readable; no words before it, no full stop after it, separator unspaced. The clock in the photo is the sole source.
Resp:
12:02
